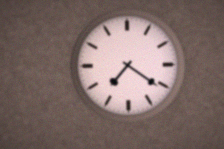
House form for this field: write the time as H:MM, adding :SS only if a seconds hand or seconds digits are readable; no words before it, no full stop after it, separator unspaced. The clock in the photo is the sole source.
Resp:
7:21
